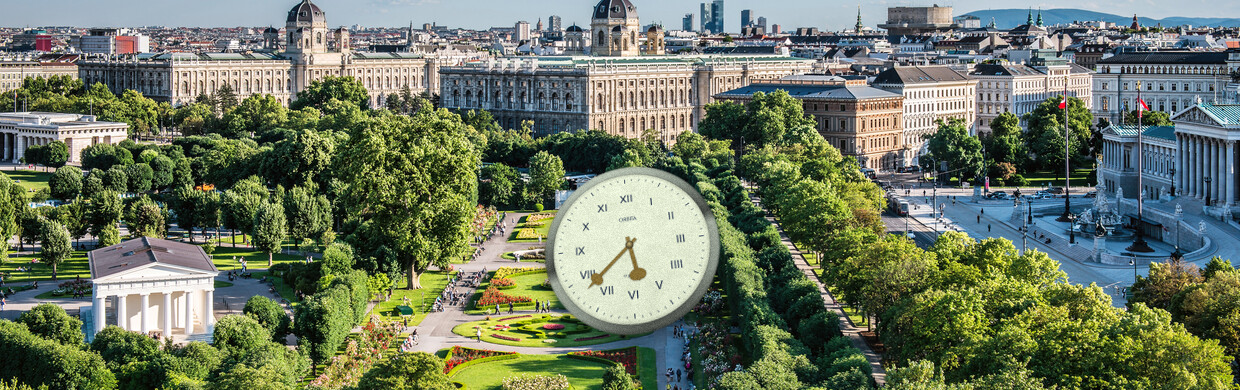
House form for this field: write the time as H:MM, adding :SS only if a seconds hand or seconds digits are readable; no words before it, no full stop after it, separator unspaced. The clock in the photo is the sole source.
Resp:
5:38
